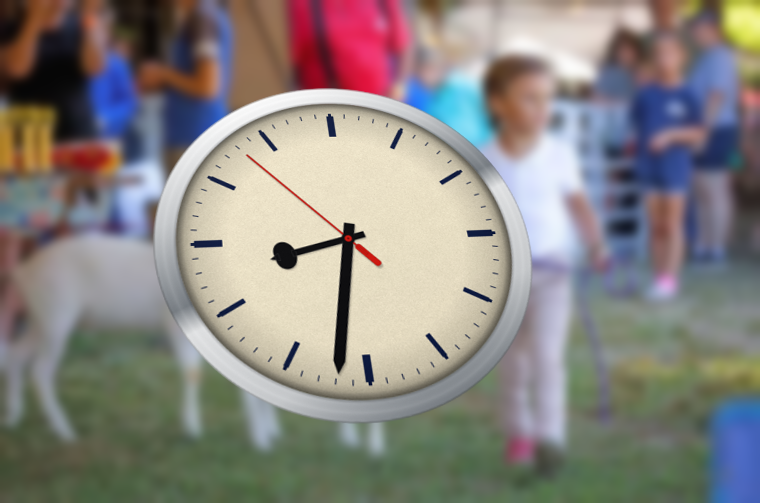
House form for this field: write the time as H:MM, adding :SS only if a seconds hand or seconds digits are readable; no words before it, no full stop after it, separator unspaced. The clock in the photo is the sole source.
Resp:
8:31:53
